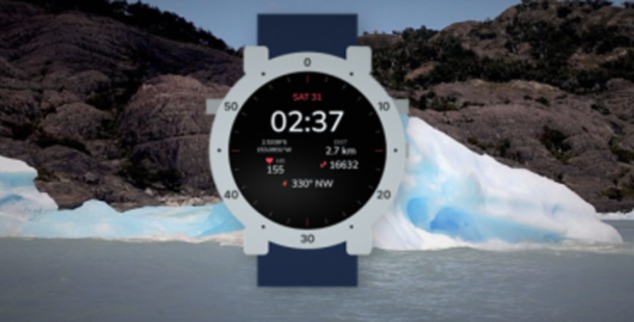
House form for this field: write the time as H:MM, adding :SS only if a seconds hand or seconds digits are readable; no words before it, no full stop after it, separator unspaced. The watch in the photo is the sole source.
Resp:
2:37
